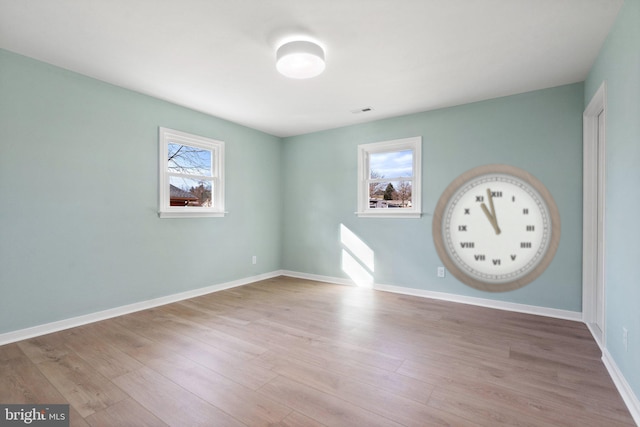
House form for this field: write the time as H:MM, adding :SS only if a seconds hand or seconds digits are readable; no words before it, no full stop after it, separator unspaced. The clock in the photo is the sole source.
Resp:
10:58
